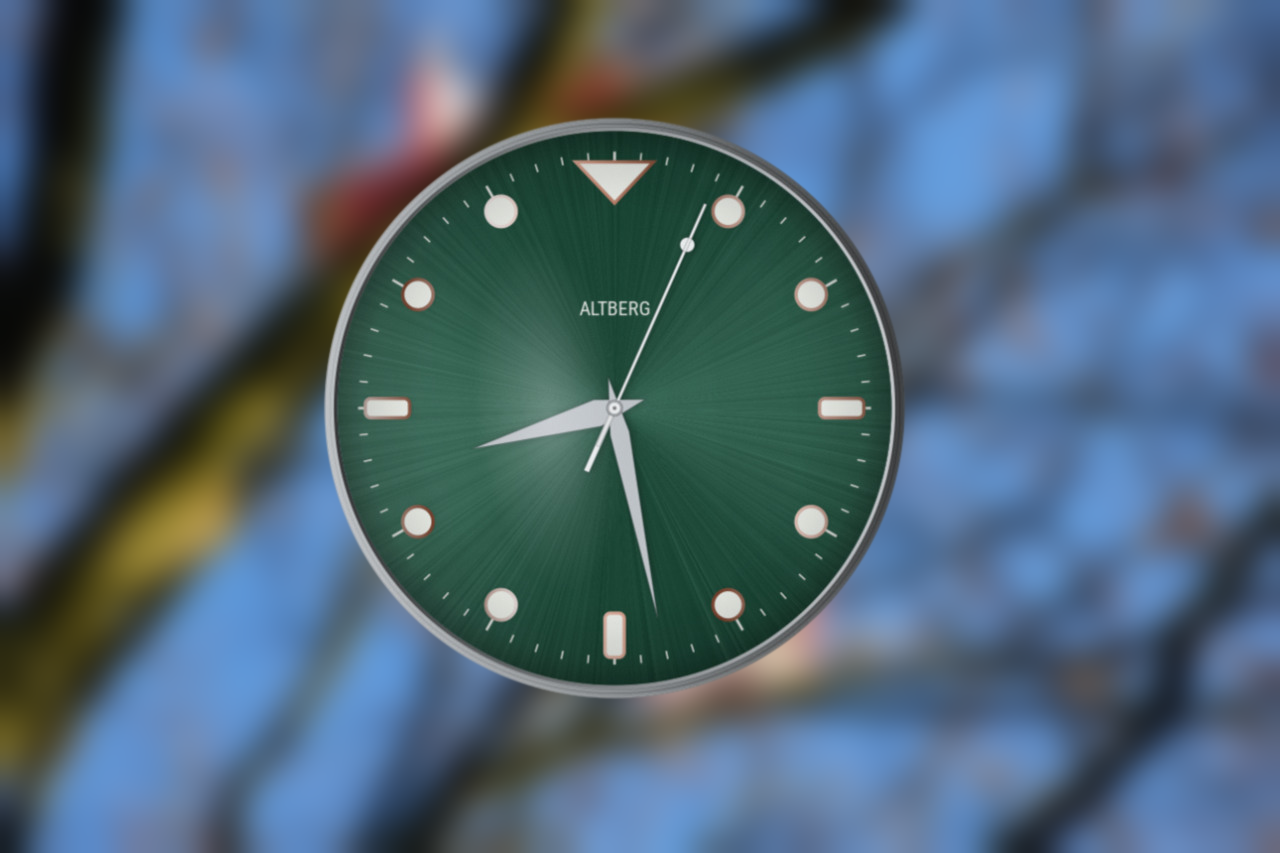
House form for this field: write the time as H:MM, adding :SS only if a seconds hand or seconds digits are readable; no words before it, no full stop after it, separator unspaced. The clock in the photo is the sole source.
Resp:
8:28:04
